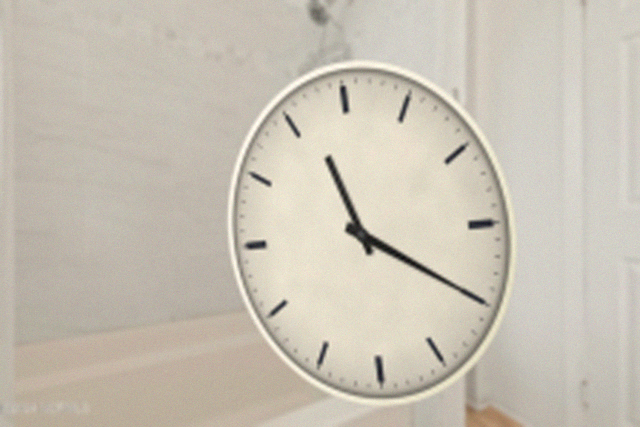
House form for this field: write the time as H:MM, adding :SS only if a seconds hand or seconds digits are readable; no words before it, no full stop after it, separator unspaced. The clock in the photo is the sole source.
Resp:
11:20
